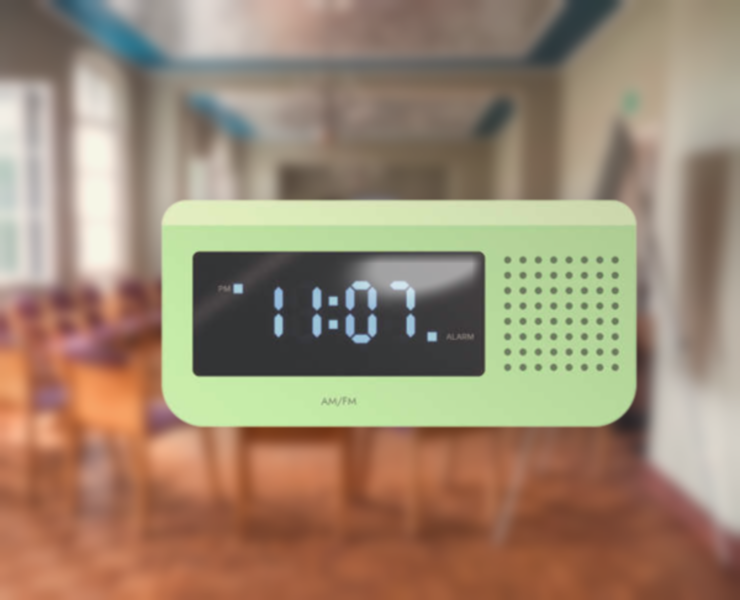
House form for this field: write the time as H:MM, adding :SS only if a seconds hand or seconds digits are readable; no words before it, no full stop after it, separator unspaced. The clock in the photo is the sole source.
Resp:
11:07
